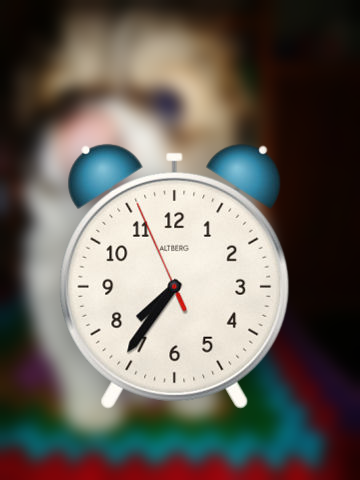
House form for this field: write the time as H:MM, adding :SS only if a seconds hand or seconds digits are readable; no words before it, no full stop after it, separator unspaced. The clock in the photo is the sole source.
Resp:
7:35:56
